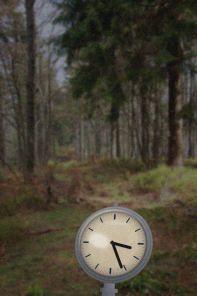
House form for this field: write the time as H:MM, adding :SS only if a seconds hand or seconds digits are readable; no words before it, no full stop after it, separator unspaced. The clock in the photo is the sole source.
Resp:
3:26
